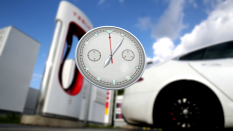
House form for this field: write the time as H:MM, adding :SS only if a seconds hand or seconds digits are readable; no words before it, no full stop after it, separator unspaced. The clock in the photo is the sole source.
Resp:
7:06
